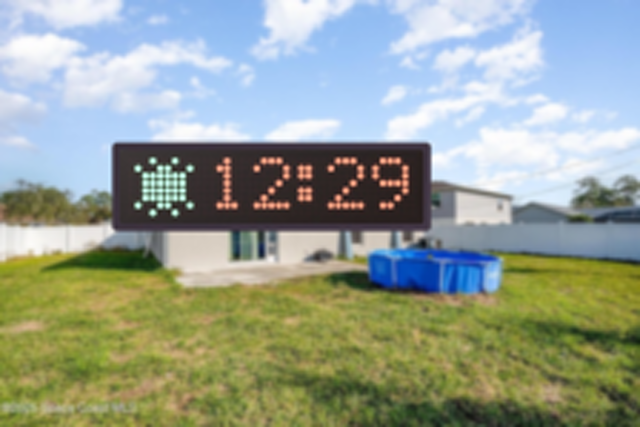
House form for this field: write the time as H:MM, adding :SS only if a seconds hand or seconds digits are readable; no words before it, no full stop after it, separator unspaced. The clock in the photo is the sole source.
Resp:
12:29
